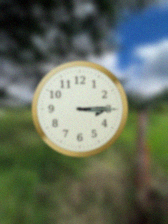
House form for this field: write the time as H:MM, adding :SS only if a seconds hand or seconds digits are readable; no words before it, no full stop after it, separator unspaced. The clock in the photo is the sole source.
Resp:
3:15
